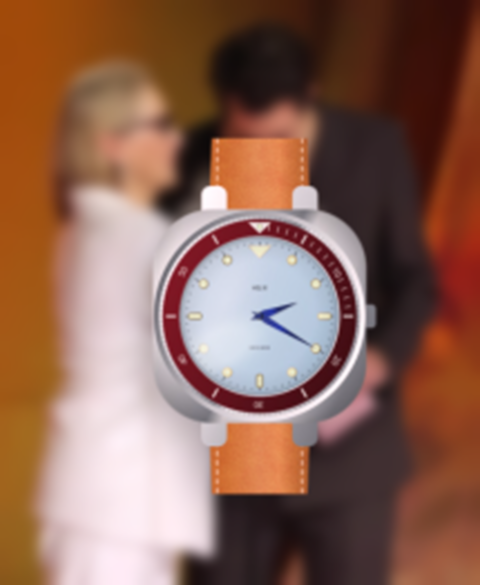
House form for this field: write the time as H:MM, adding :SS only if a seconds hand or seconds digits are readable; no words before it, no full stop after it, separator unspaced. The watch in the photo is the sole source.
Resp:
2:20
